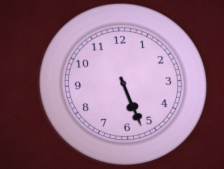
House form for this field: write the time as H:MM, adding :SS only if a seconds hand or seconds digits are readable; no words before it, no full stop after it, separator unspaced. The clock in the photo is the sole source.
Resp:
5:27
